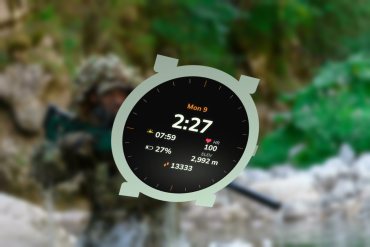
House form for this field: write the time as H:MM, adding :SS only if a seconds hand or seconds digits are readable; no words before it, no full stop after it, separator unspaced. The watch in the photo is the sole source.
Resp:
2:27
